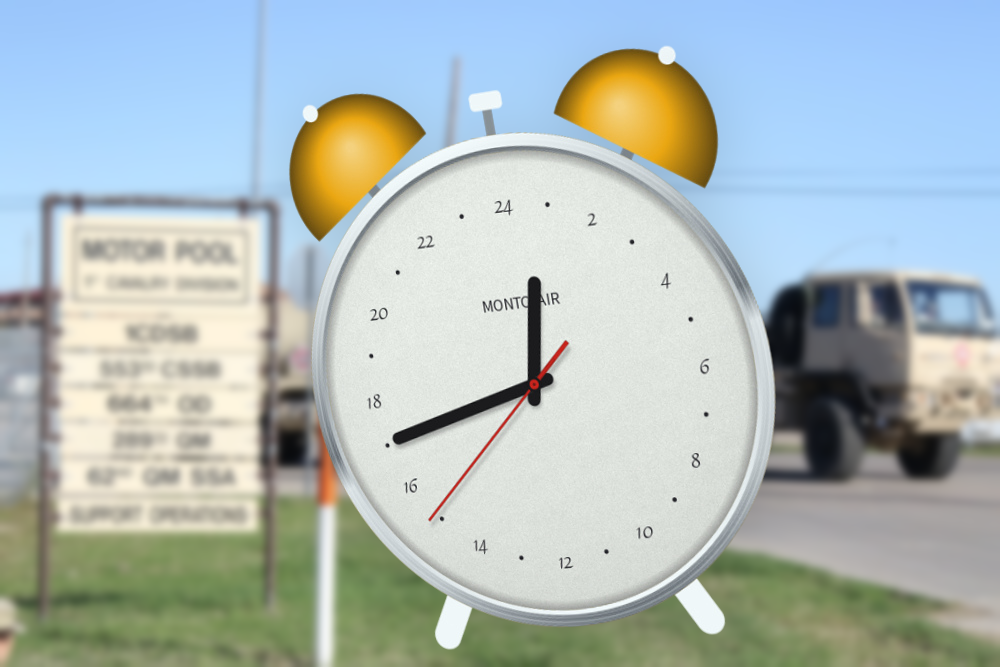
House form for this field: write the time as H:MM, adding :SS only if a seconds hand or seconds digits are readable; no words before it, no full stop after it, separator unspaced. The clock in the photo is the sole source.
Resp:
0:42:38
